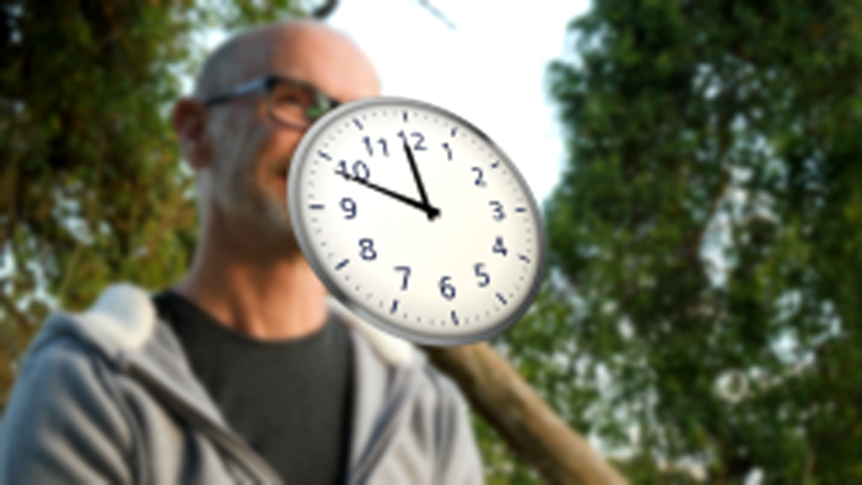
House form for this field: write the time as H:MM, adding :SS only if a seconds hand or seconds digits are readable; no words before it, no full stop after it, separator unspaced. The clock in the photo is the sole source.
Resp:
11:49
